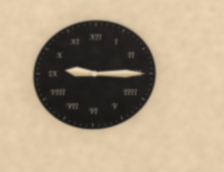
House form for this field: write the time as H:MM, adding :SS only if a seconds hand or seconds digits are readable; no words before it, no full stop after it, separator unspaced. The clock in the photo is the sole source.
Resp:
9:15
